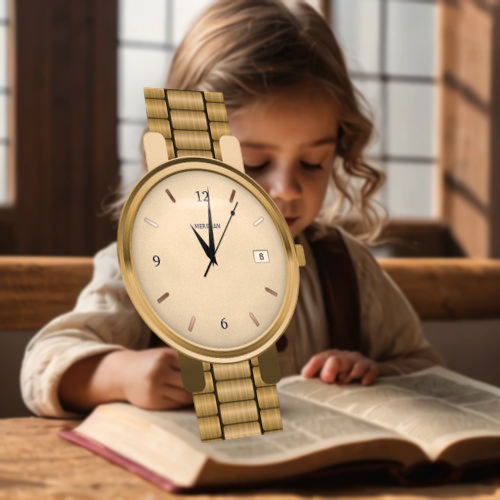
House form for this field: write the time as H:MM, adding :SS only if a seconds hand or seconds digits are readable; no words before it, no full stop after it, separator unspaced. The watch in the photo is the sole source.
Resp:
11:01:06
